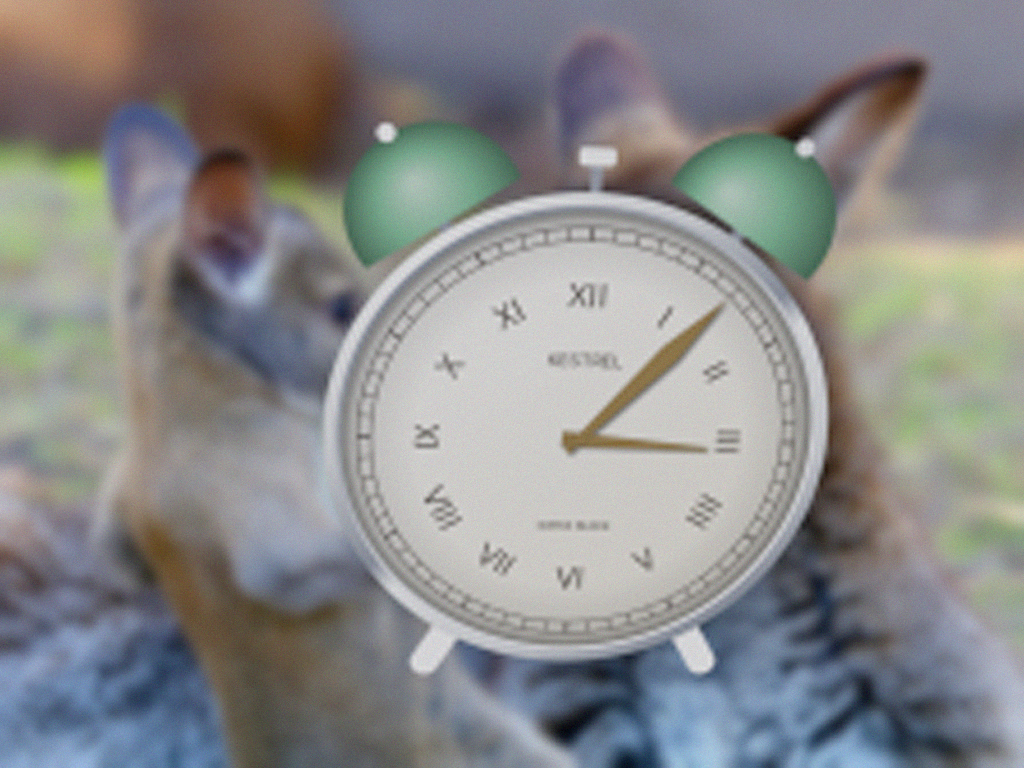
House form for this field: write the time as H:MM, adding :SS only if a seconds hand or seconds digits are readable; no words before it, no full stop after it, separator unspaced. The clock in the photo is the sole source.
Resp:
3:07
